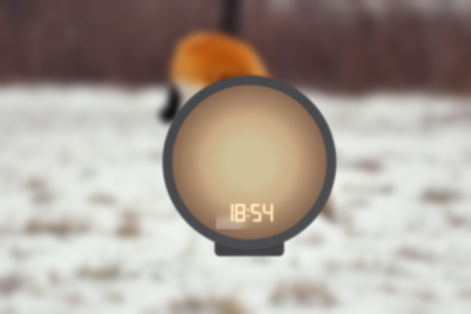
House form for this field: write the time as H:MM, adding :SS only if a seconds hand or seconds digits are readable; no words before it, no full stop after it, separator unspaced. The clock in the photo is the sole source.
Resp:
18:54
